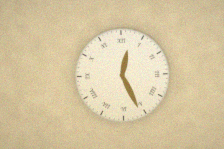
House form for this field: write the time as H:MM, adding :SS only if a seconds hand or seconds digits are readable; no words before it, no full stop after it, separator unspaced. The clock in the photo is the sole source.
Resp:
12:26
